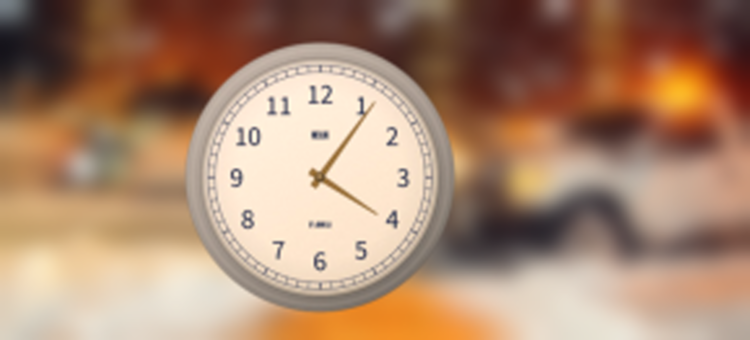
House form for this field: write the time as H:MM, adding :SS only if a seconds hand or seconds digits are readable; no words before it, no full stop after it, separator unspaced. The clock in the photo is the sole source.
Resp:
4:06
